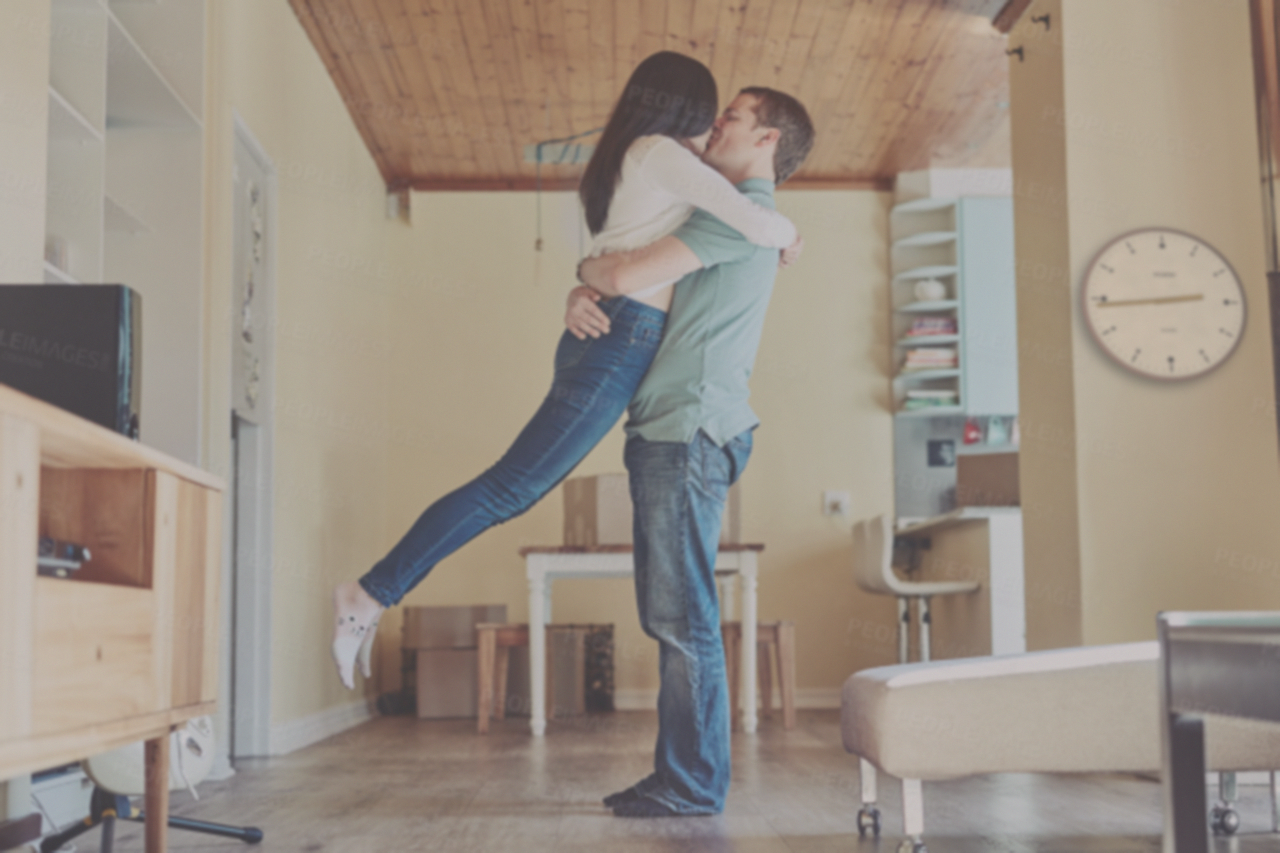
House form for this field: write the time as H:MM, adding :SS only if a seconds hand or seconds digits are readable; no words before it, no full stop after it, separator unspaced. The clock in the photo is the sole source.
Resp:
2:44
